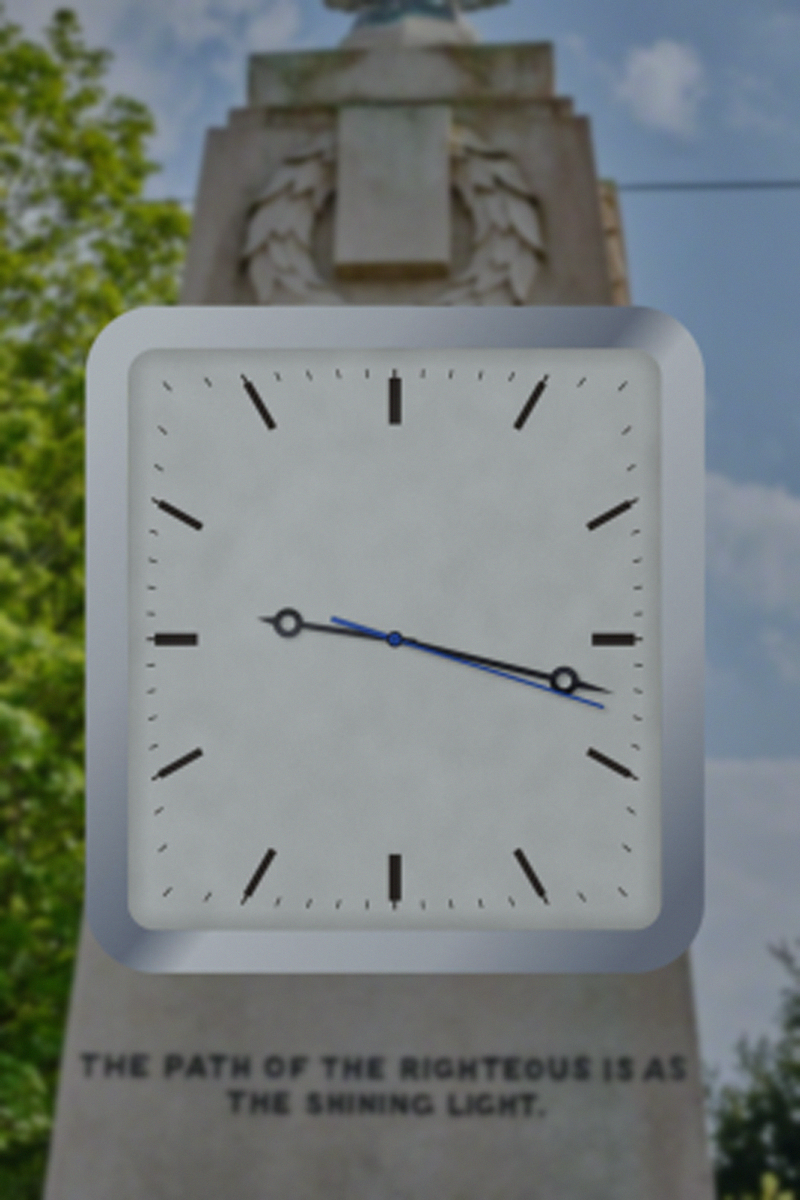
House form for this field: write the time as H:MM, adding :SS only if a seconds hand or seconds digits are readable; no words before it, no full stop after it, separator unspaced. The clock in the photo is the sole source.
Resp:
9:17:18
